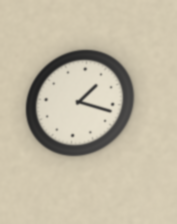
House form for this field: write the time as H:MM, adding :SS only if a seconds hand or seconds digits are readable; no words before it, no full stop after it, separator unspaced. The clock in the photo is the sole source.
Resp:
1:17
